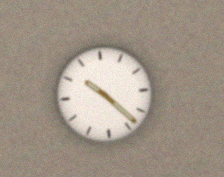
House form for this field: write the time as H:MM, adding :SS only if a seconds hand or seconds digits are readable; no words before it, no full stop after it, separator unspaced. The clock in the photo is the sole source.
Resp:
10:23
